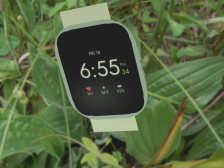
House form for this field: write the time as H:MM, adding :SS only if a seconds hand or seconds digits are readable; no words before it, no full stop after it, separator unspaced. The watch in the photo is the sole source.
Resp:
6:55
